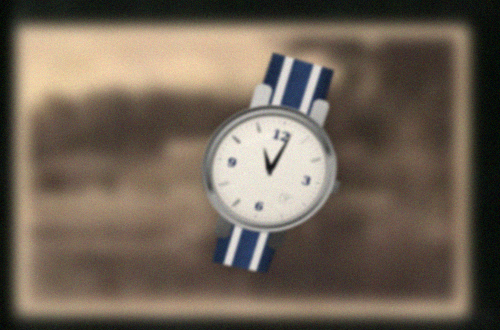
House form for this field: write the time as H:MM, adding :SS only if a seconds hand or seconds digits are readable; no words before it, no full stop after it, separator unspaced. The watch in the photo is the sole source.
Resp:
11:02
